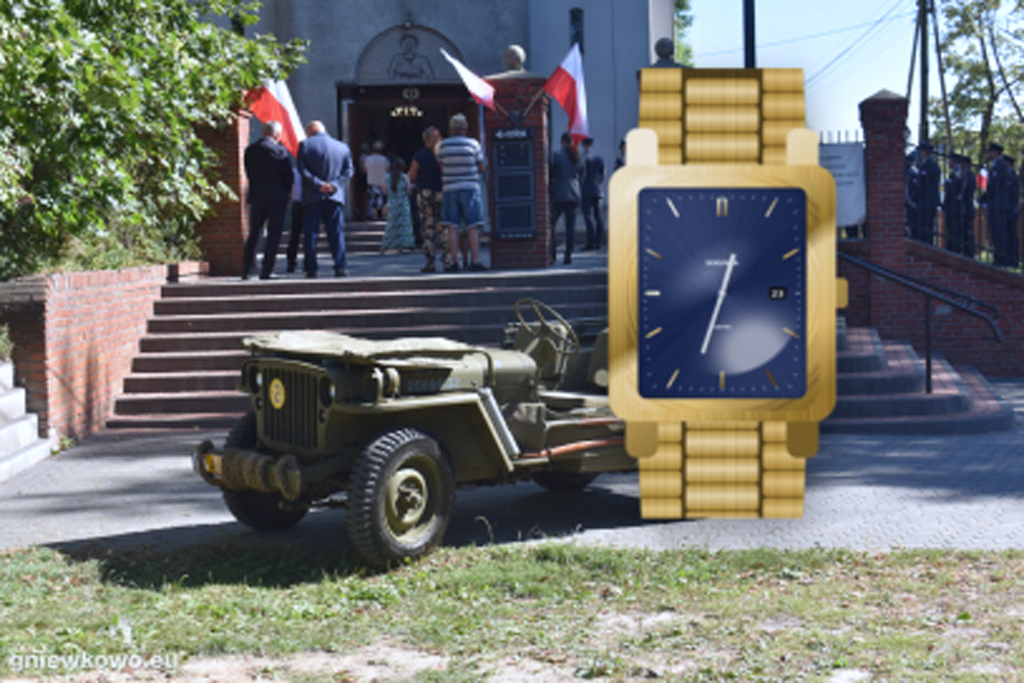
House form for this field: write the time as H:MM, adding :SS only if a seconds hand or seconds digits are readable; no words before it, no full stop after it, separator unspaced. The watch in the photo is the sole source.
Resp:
12:33
